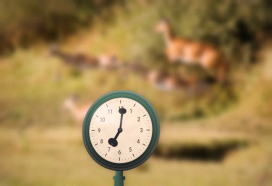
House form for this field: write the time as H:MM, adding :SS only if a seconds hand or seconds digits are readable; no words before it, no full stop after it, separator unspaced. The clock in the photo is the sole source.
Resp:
7:01
